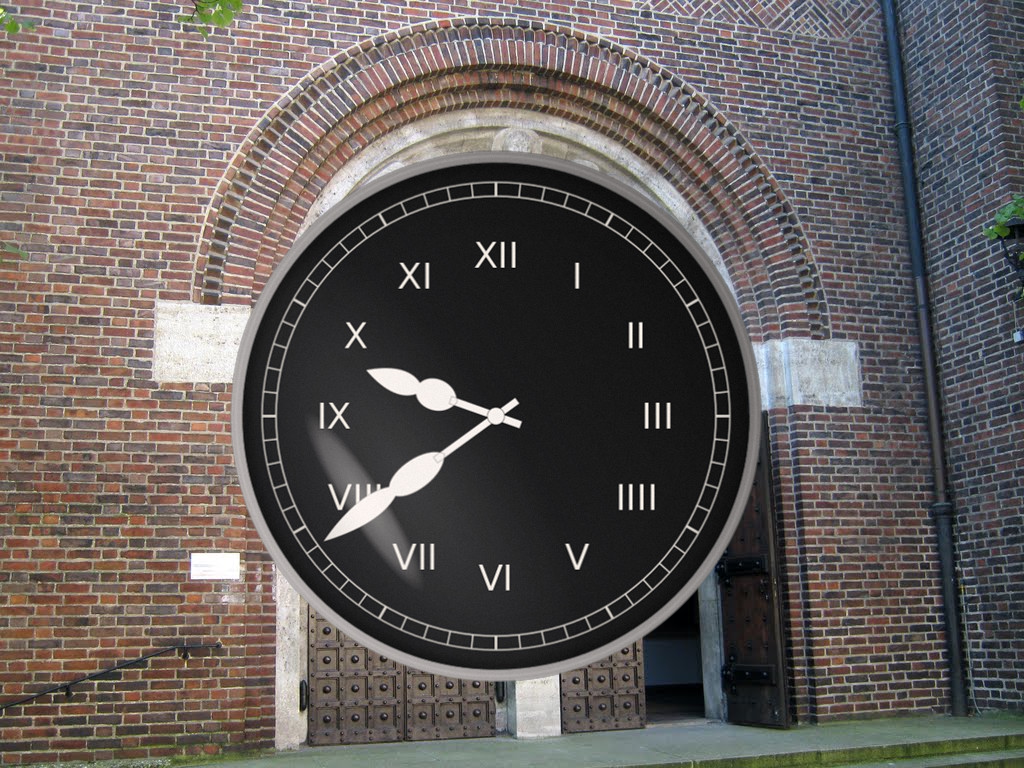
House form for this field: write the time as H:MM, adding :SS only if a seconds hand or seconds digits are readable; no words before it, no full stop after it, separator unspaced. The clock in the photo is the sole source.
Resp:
9:39
